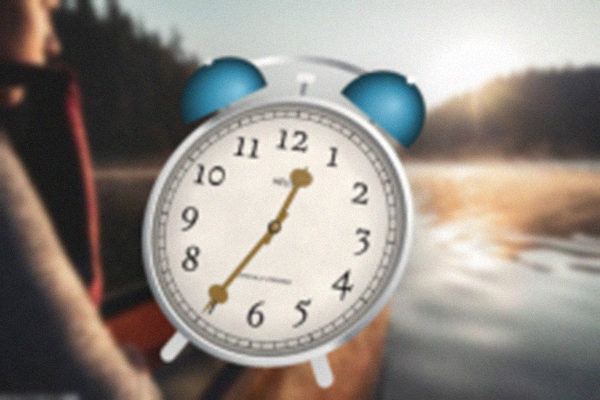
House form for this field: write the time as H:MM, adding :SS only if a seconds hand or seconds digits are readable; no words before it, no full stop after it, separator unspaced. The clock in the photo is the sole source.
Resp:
12:35
